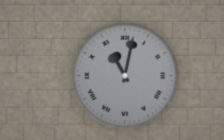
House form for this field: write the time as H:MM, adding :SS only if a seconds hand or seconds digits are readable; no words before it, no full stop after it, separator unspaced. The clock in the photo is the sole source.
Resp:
11:02
